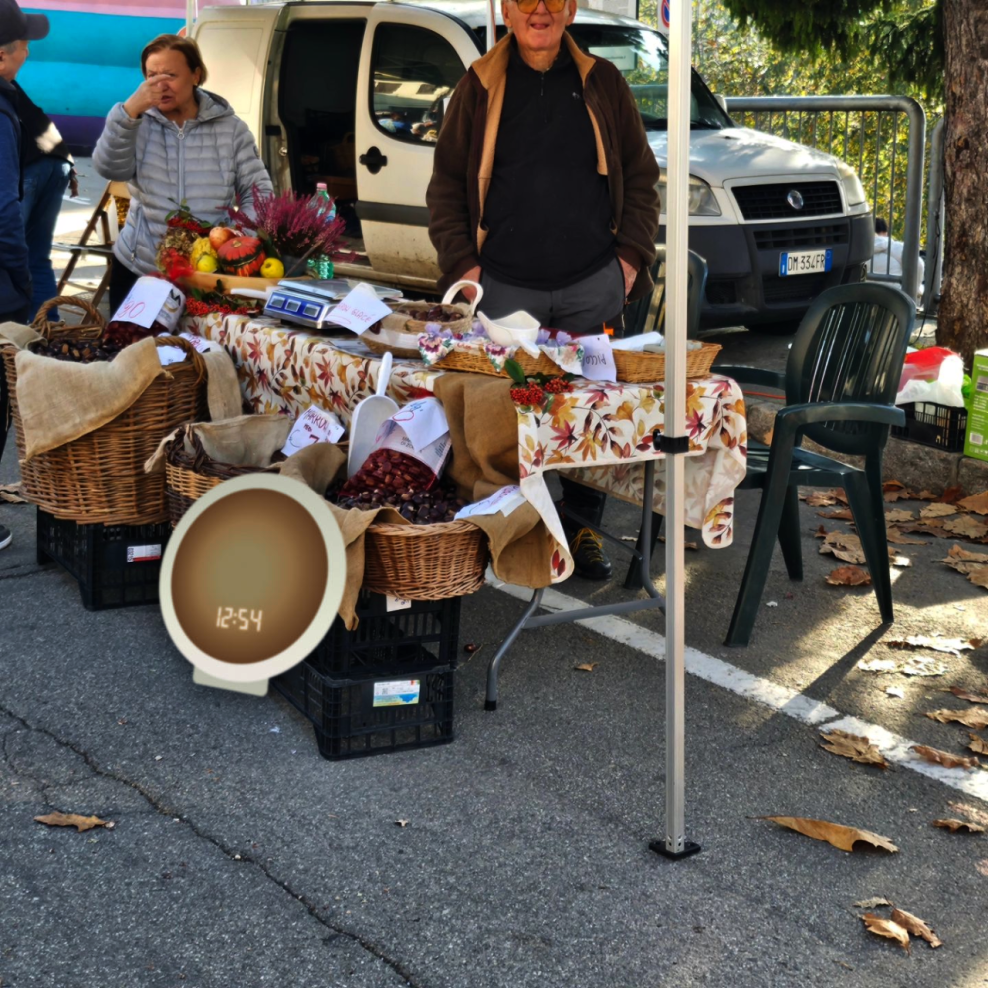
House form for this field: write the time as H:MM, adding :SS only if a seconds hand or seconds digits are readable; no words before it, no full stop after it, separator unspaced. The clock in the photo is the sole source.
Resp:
12:54
